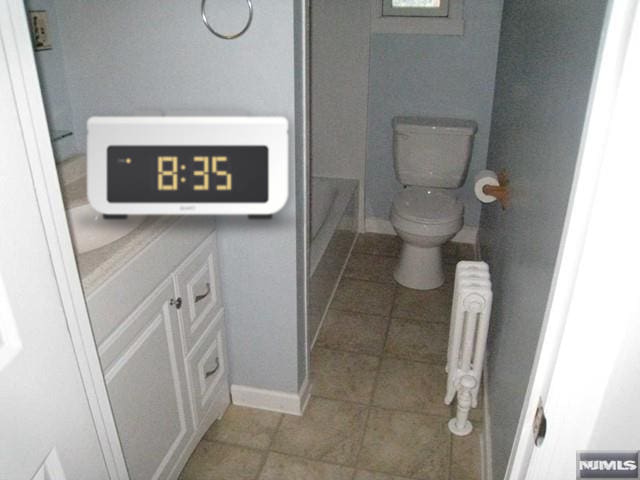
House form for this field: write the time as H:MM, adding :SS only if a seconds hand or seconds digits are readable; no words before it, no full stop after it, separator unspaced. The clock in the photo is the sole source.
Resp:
8:35
